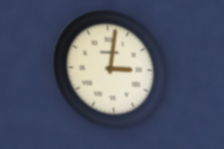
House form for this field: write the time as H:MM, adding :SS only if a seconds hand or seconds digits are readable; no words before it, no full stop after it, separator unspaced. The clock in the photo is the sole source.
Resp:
3:02
